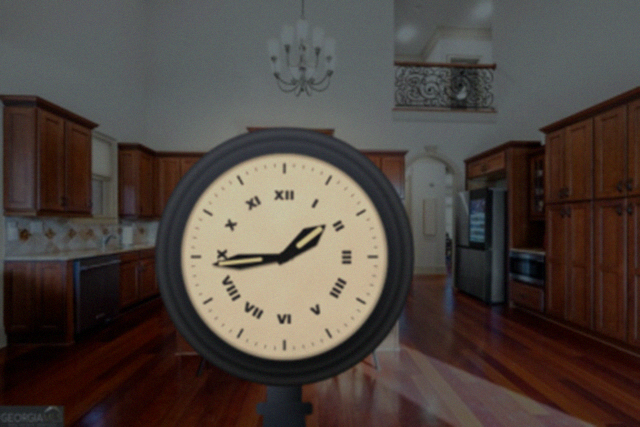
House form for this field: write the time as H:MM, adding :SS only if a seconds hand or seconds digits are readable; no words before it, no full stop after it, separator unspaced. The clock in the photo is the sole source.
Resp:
1:44
